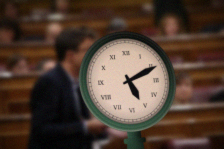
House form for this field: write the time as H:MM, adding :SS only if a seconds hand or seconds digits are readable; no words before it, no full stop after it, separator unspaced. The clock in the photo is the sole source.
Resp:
5:11
